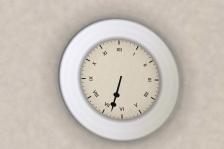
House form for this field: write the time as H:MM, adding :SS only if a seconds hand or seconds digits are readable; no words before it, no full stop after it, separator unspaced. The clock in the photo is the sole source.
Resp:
6:33
